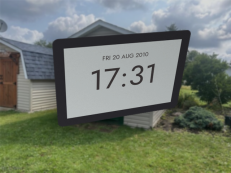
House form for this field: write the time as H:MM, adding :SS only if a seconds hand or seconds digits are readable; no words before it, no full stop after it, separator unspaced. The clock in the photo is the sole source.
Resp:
17:31
